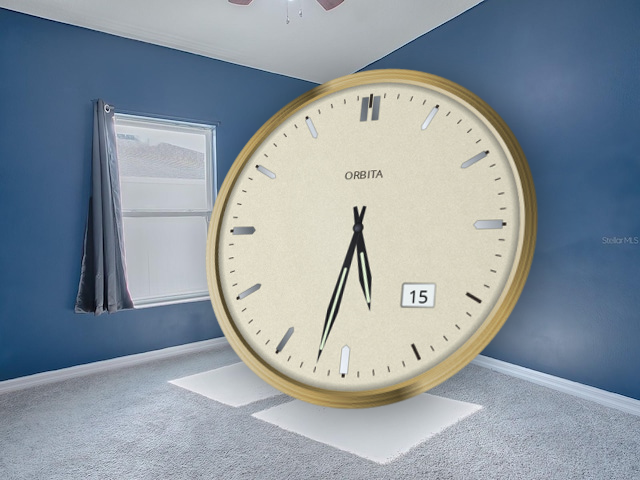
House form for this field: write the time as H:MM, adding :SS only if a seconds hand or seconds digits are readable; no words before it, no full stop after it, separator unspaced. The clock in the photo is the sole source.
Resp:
5:32
